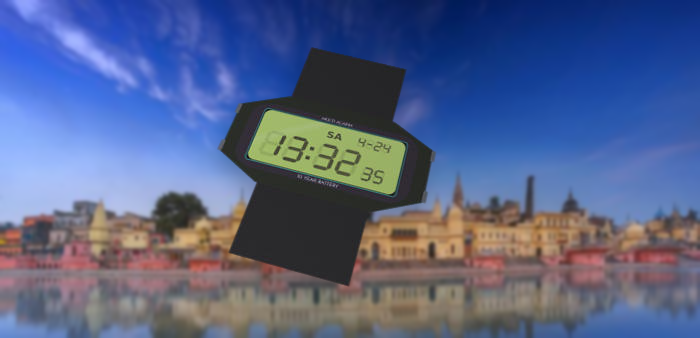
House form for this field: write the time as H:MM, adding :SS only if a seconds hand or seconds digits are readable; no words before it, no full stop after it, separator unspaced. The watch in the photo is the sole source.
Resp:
13:32:35
